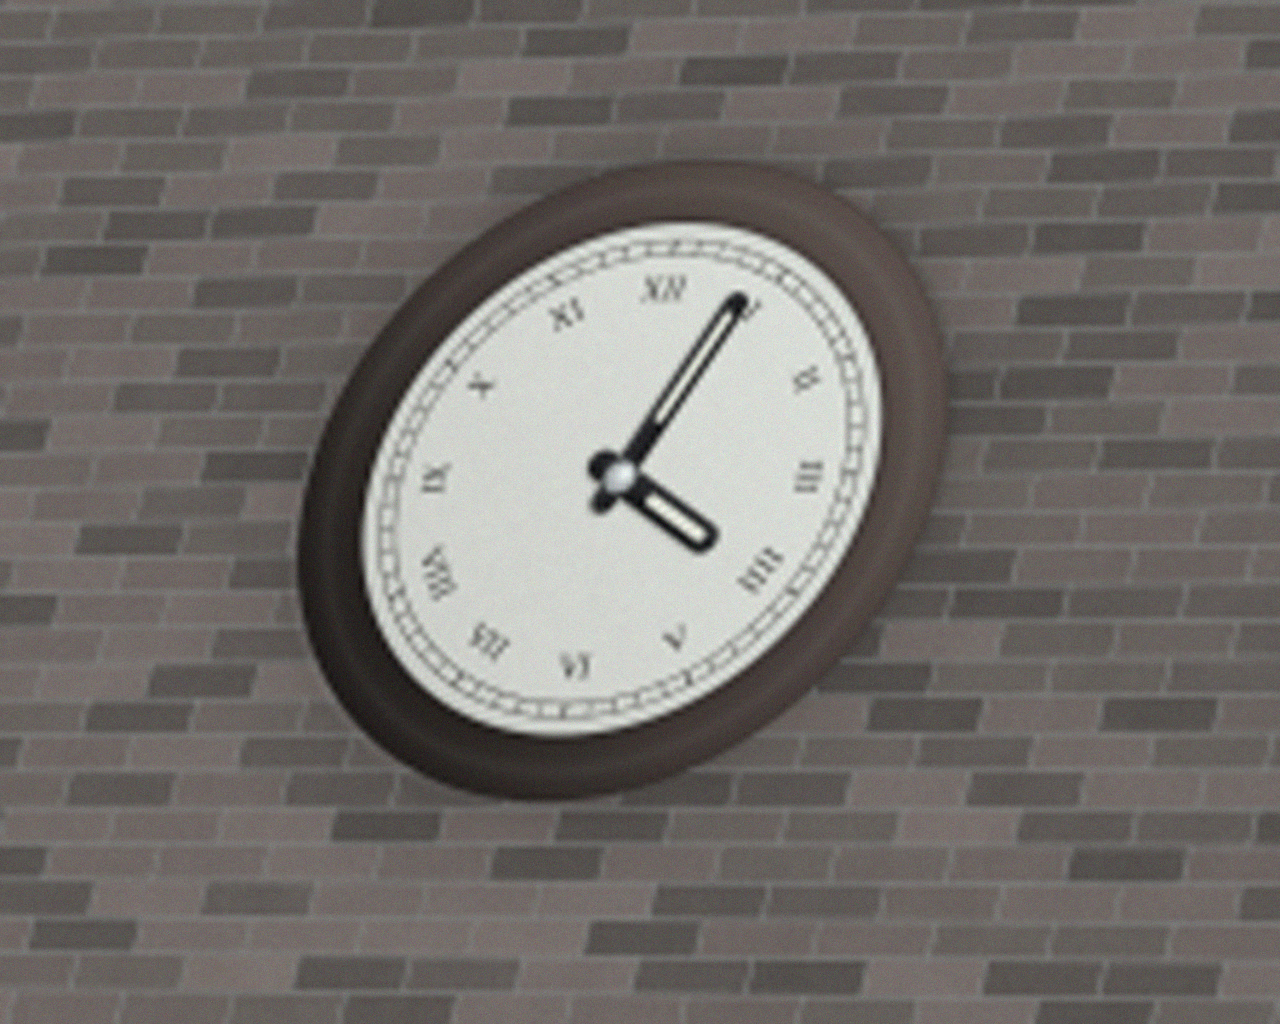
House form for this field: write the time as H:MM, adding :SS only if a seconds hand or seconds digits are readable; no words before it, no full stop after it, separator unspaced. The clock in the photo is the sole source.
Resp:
4:04
